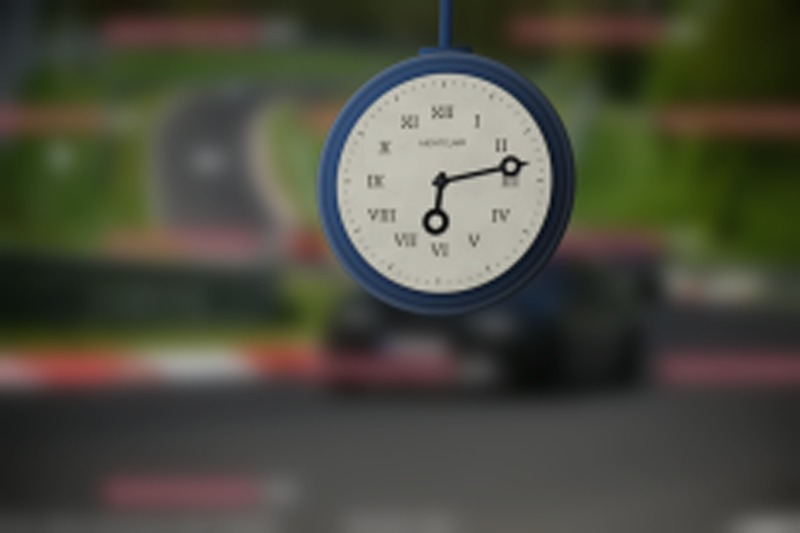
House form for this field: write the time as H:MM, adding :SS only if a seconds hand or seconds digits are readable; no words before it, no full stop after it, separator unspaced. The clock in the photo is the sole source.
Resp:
6:13
